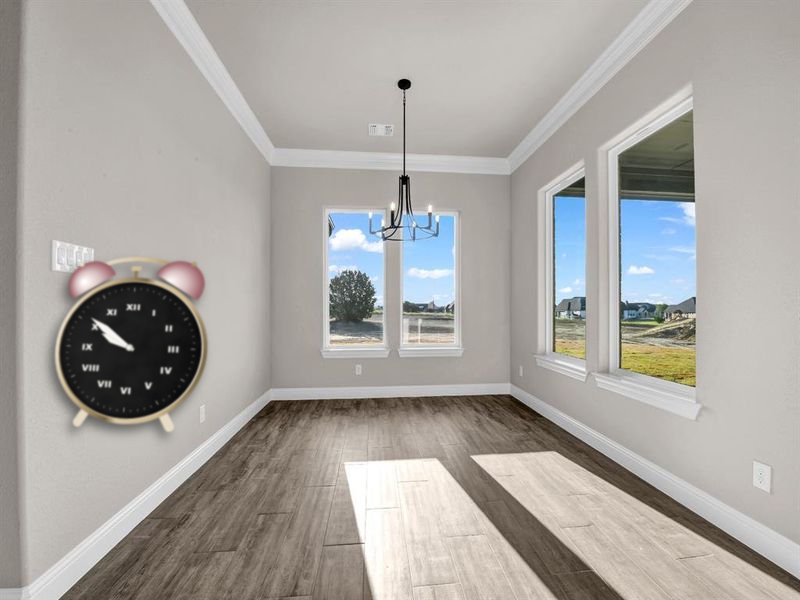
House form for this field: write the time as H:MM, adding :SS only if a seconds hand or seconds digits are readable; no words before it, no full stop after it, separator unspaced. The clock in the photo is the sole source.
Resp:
9:51
